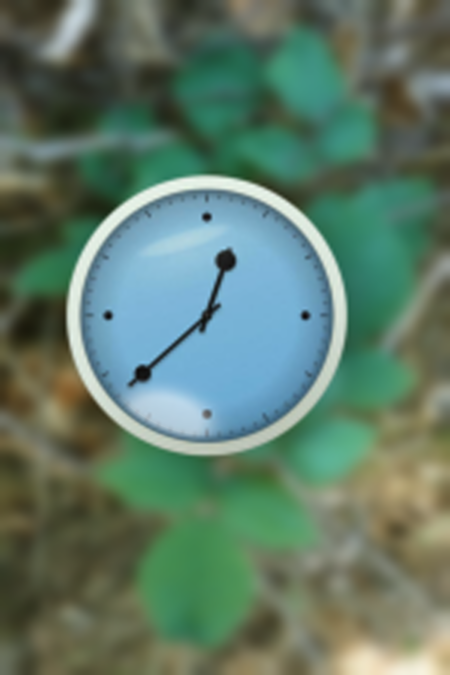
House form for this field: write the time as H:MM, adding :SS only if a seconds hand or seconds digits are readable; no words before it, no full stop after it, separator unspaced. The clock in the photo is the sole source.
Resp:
12:38
